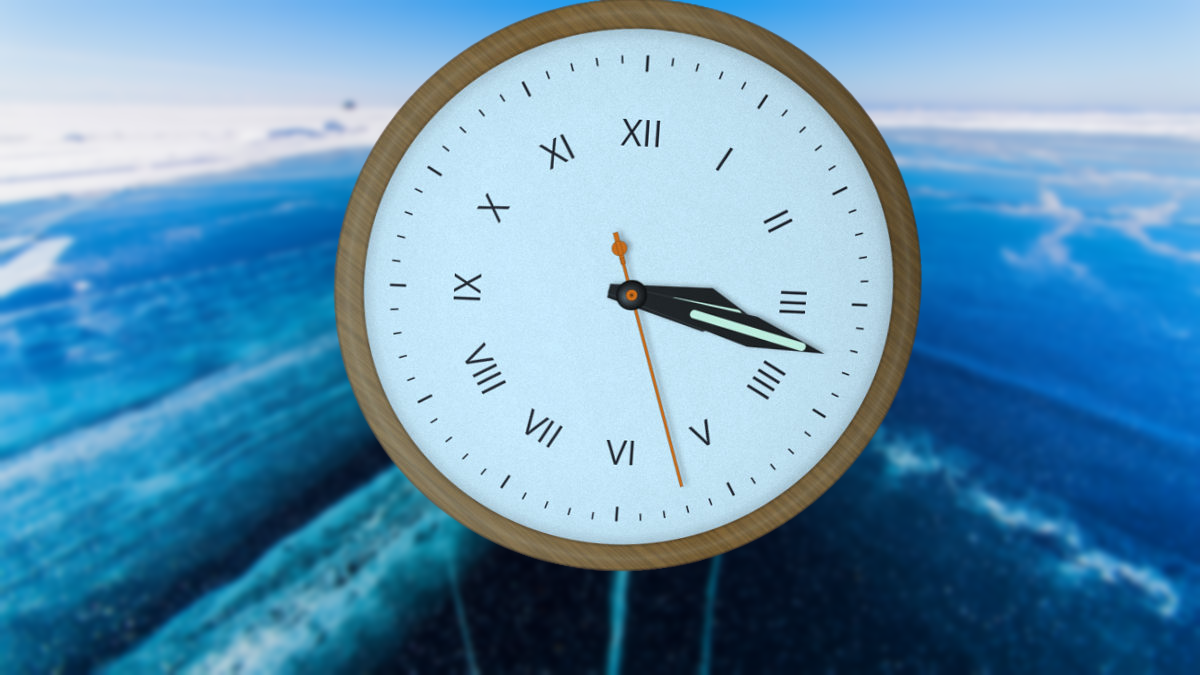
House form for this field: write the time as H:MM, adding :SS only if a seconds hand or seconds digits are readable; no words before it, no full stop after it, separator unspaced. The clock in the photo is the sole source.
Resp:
3:17:27
